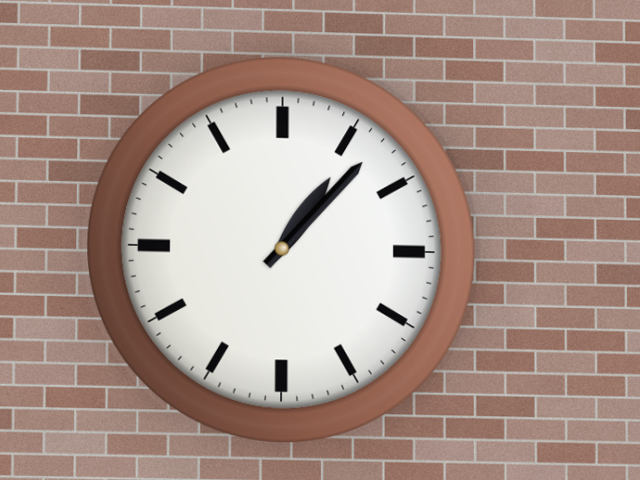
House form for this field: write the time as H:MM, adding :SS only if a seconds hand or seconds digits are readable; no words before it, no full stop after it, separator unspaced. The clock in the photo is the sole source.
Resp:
1:07
